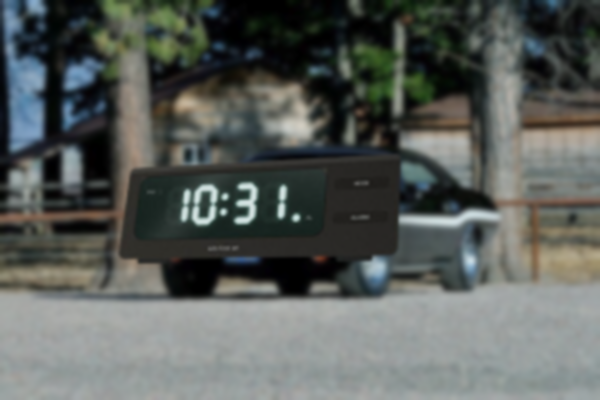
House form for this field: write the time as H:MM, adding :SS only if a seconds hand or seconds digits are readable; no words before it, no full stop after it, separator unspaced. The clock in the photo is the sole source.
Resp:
10:31
